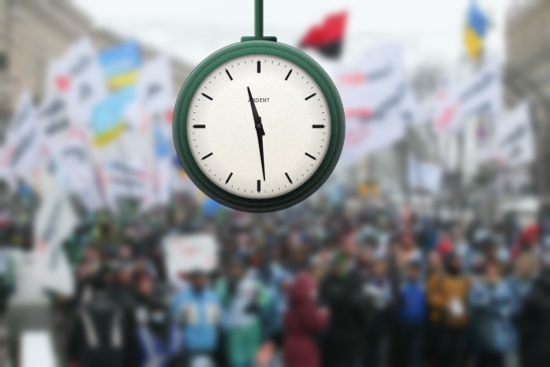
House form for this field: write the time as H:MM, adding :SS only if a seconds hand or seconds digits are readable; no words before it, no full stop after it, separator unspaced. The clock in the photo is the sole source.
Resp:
11:29
